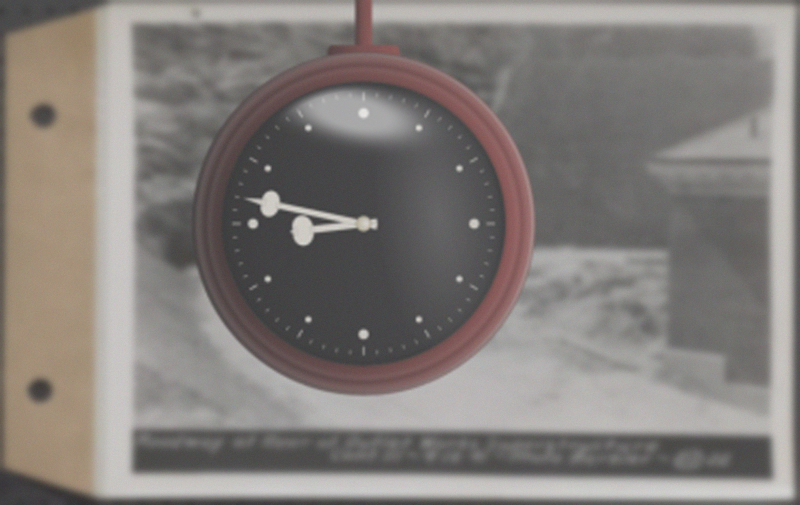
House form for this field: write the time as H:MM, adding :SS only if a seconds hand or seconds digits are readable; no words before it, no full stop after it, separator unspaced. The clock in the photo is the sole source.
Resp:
8:47
